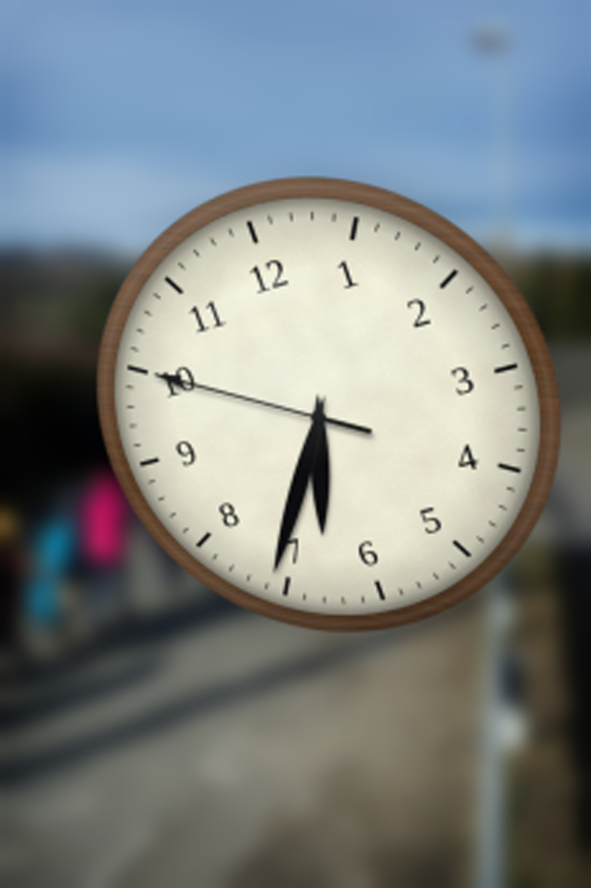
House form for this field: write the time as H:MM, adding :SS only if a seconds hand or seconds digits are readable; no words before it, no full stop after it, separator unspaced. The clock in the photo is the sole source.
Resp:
6:35:50
